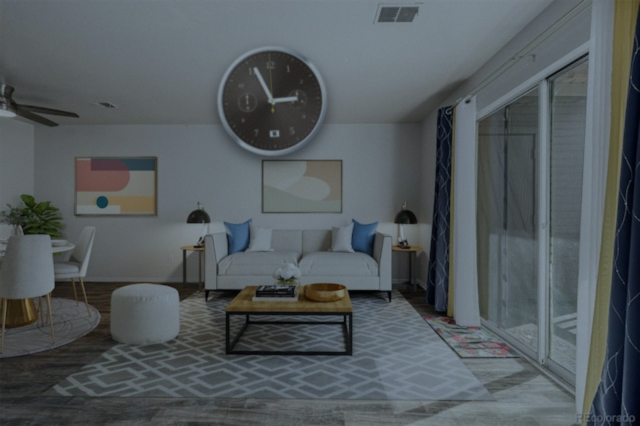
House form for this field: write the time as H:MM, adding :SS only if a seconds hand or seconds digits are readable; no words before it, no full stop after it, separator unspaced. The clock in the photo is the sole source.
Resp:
2:56
